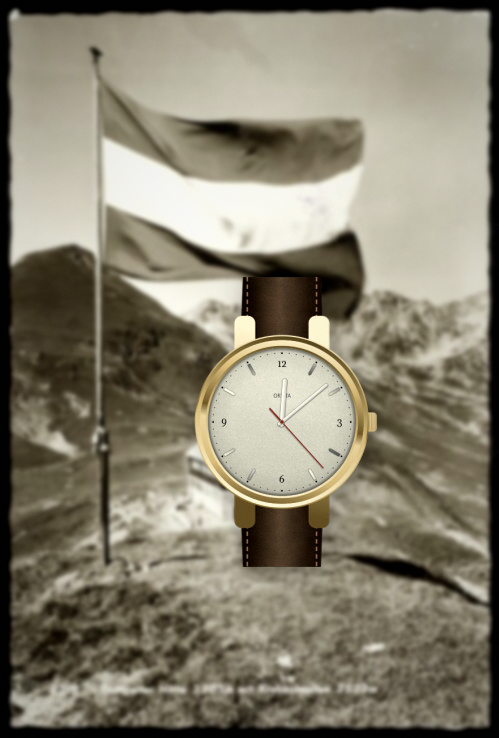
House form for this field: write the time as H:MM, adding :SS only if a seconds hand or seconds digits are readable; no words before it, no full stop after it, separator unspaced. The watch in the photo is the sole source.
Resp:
12:08:23
